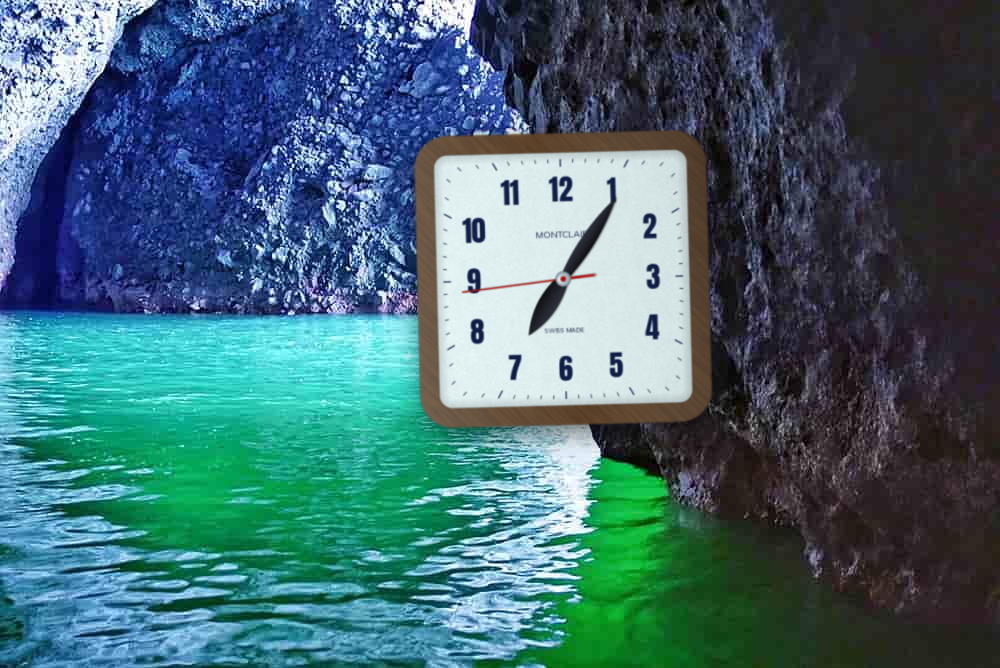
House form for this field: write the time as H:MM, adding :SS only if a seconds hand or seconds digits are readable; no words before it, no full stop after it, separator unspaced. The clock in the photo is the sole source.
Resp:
7:05:44
